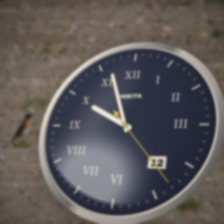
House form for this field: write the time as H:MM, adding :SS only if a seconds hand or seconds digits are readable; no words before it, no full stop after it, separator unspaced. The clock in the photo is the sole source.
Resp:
9:56:23
